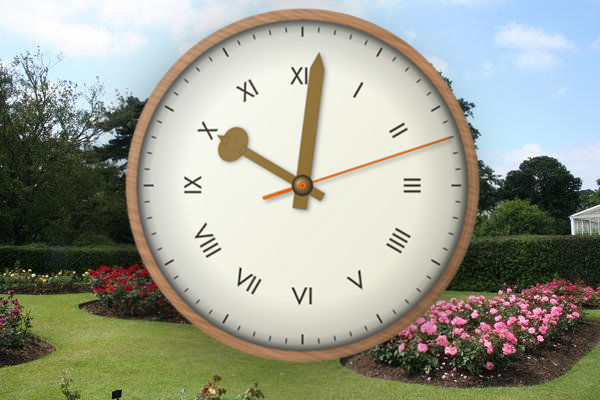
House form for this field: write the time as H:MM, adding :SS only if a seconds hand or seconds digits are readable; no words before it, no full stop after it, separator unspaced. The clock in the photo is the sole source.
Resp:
10:01:12
